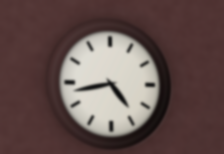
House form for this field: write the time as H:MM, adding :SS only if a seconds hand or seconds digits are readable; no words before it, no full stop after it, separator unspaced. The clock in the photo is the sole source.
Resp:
4:43
